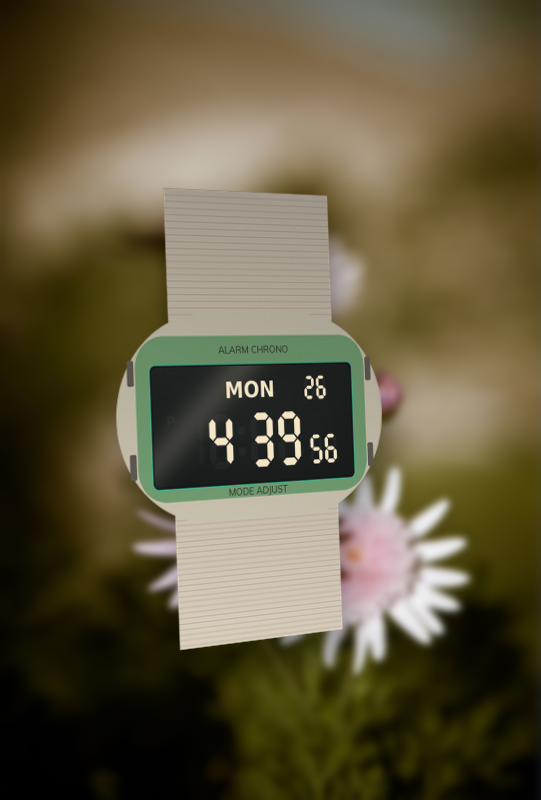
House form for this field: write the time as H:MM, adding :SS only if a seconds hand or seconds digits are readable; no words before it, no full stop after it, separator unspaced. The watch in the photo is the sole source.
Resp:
4:39:56
